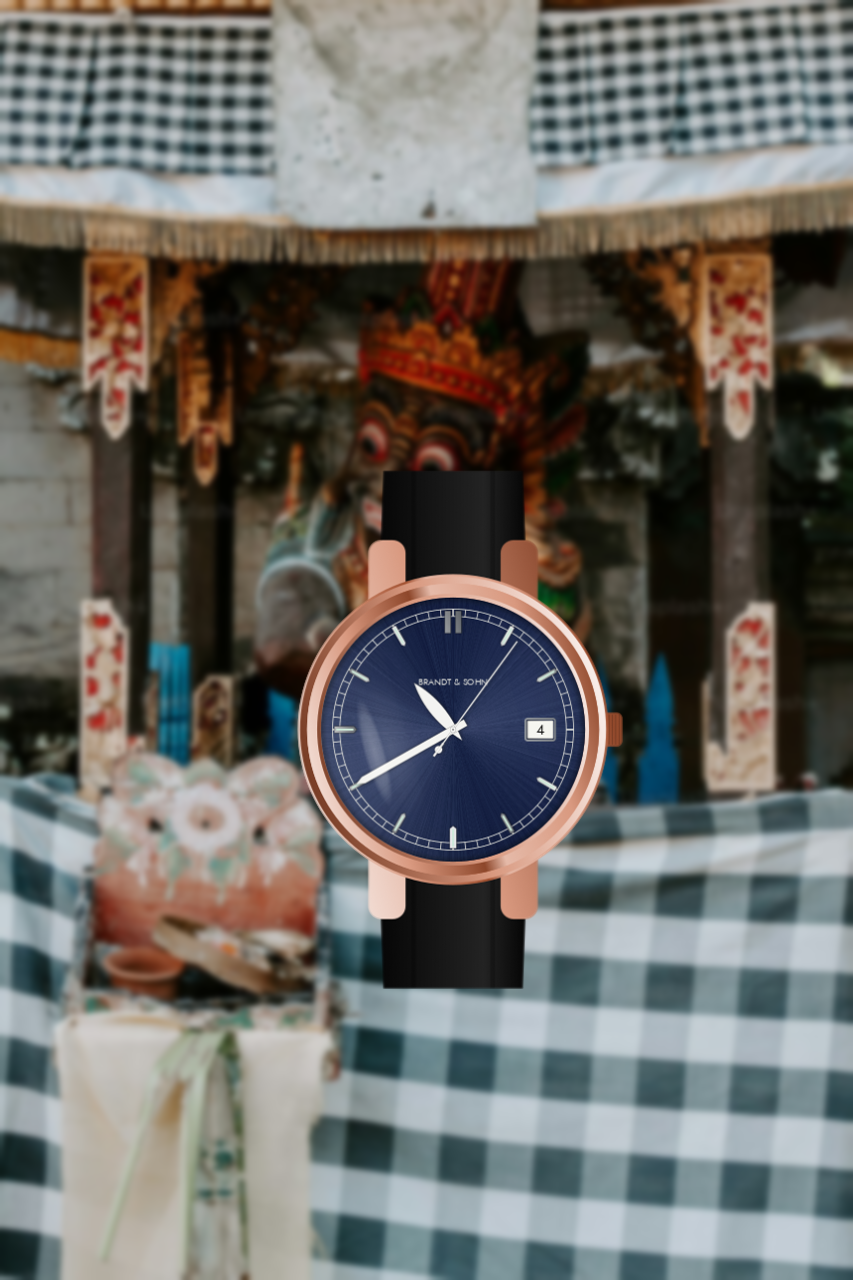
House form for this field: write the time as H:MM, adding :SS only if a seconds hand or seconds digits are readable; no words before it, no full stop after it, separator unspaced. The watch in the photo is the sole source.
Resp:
10:40:06
